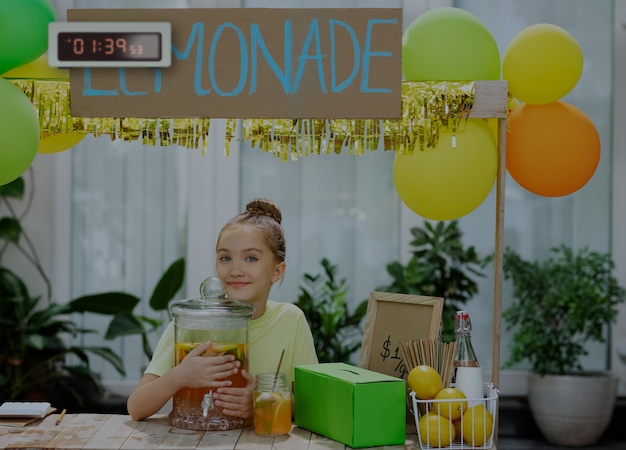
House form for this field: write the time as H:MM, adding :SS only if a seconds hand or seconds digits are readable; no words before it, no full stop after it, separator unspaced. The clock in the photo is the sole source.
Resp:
1:39
